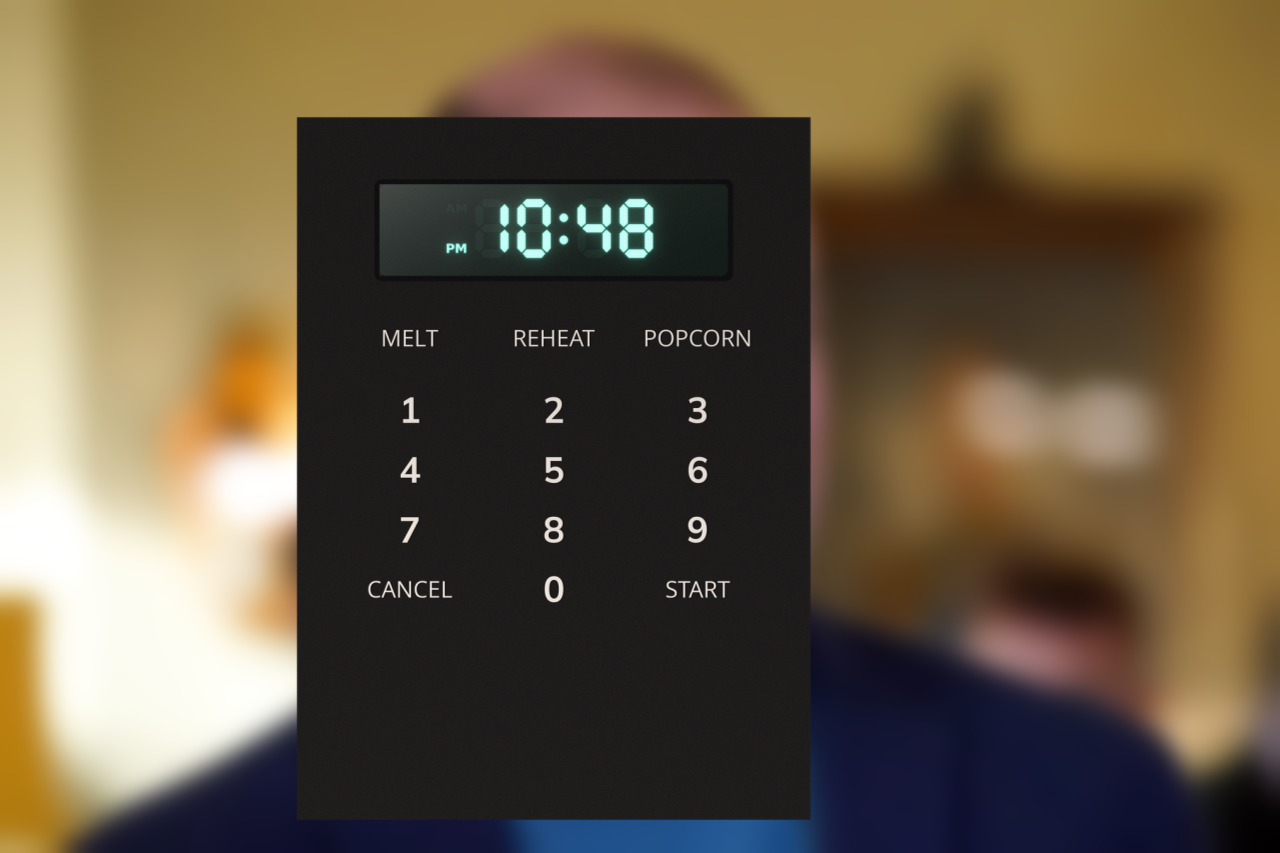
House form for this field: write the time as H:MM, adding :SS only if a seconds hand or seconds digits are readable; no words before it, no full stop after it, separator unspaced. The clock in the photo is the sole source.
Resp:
10:48
